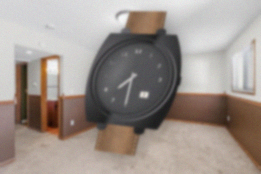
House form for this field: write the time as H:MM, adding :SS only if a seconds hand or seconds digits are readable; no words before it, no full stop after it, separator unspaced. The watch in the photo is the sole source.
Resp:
7:30
